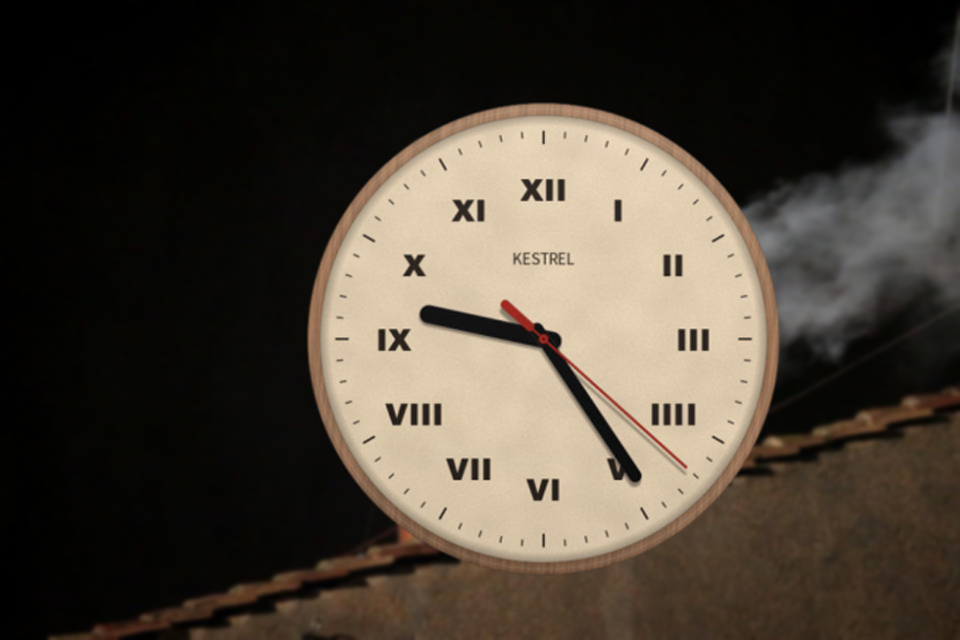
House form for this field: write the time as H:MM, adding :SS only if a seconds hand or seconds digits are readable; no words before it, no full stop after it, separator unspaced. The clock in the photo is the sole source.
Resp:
9:24:22
